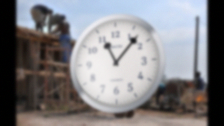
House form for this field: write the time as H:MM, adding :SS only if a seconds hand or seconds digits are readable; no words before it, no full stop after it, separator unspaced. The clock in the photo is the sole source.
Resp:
11:07
